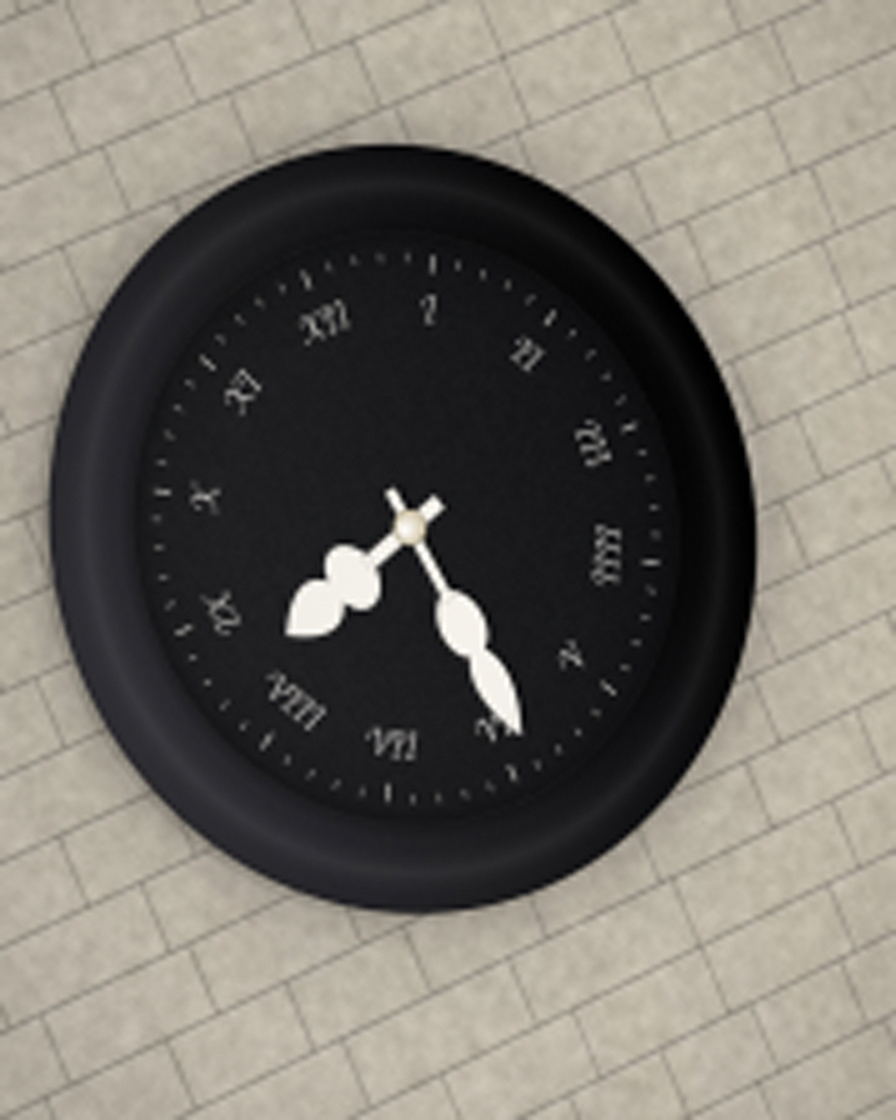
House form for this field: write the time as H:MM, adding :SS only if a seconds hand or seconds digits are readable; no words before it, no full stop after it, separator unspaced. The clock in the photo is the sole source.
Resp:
8:29
